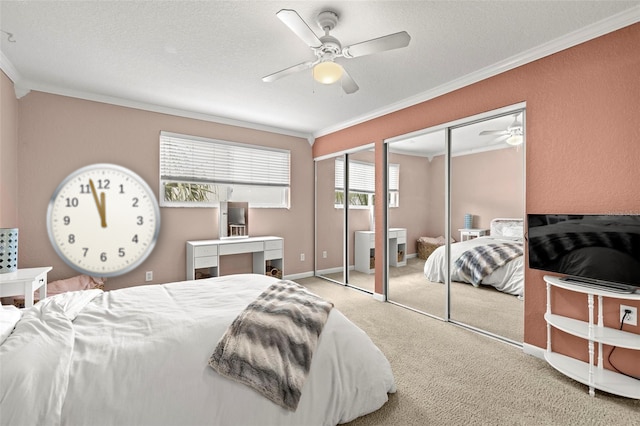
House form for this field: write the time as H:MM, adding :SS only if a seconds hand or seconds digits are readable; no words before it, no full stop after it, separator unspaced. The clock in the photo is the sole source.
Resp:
11:57
